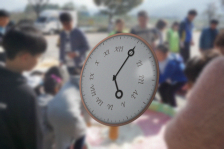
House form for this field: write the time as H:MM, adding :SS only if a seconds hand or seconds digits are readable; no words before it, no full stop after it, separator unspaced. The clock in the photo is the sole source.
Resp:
5:05
